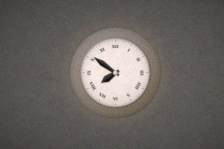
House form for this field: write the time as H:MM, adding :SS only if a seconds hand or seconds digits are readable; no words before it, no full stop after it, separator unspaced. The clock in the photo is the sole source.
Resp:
7:51
